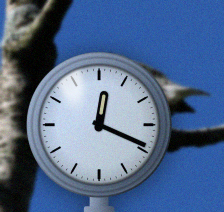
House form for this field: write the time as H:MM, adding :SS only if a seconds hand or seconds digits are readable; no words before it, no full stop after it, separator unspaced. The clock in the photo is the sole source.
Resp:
12:19
